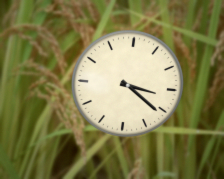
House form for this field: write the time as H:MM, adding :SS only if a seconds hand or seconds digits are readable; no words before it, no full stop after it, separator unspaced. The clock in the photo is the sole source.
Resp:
3:21
